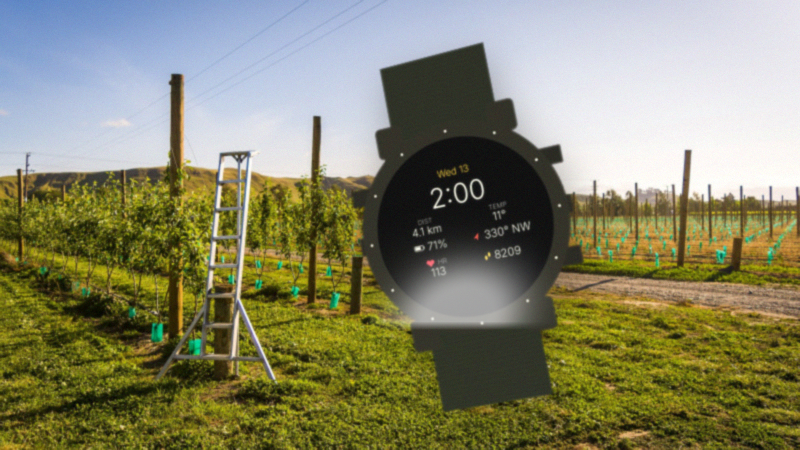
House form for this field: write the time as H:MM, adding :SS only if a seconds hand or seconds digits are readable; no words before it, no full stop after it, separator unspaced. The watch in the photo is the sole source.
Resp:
2:00
